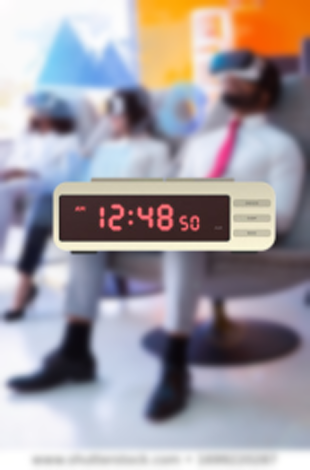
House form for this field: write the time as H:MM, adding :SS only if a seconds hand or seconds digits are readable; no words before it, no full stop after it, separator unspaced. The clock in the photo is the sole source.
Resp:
12:48:50
